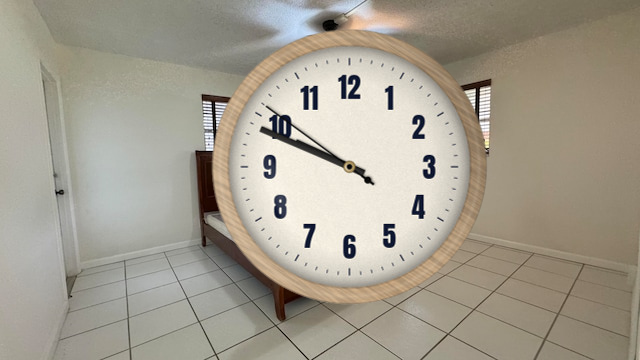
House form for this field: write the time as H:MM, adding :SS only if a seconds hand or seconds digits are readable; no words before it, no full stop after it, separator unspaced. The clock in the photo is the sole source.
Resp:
9:48:51
